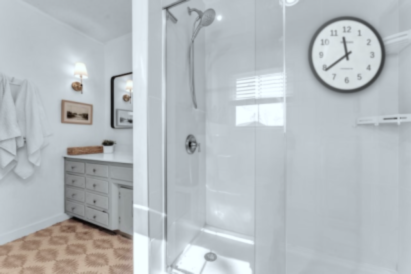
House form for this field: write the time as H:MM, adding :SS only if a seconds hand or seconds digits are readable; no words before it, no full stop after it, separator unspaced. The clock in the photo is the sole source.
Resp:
11:39
